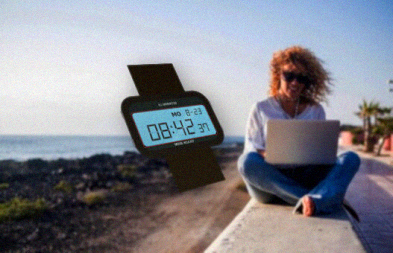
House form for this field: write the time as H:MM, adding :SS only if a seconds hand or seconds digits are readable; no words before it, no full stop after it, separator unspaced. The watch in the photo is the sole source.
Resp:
8:42:37
